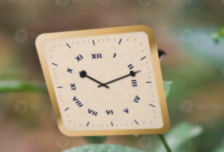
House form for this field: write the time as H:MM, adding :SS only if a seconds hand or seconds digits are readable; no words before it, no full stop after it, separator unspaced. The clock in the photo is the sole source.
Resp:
10:12
